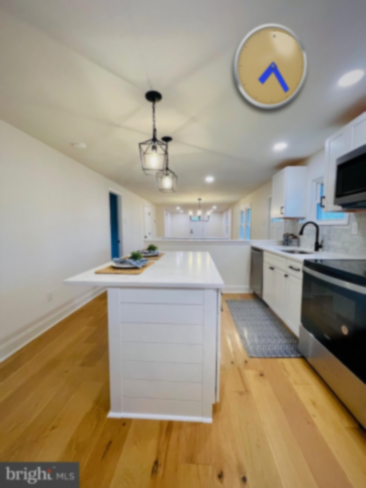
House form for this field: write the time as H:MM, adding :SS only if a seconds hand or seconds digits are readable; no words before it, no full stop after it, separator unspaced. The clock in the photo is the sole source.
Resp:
7:24
